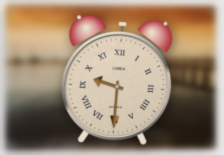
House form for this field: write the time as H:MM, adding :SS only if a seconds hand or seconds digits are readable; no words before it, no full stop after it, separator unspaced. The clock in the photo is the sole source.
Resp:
9:30
